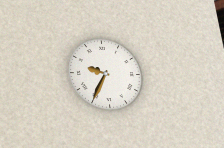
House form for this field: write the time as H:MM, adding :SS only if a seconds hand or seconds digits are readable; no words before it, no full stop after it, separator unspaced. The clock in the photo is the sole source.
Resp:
9:35
